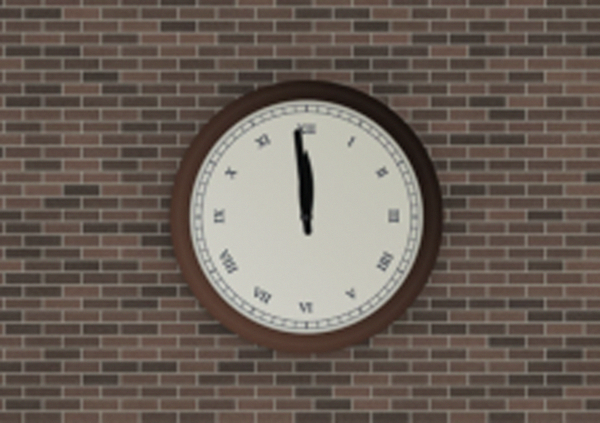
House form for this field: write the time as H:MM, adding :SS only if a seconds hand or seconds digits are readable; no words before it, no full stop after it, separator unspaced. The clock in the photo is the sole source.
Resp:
11:59
